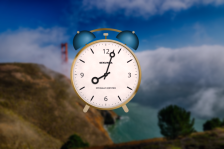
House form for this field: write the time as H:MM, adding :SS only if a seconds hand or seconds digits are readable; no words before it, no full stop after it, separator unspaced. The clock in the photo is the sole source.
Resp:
8:03
